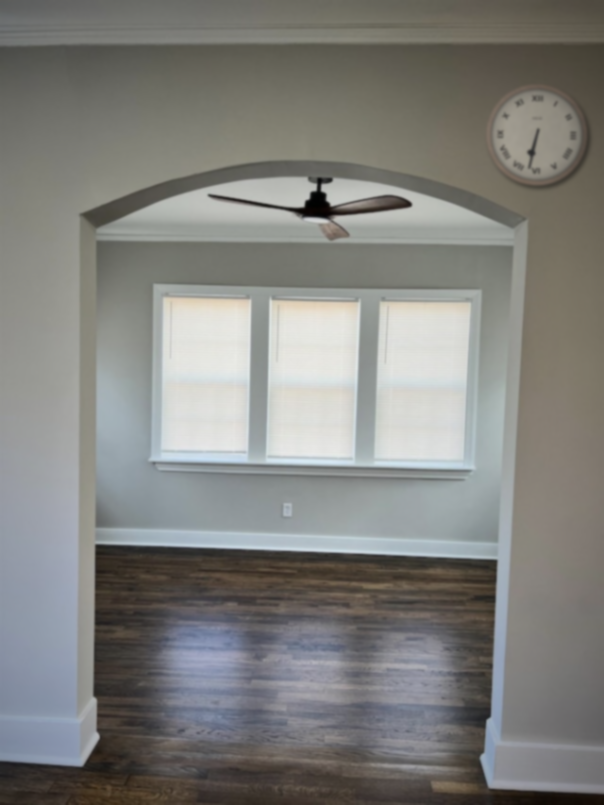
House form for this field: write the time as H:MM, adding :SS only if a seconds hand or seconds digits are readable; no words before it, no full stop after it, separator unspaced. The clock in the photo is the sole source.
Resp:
6:32
